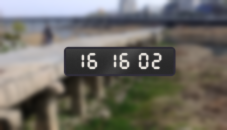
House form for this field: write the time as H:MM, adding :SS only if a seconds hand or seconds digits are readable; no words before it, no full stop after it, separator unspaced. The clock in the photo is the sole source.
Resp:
16:16:02
